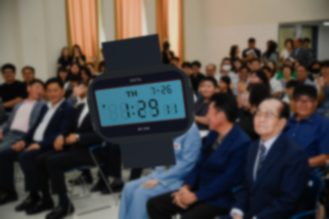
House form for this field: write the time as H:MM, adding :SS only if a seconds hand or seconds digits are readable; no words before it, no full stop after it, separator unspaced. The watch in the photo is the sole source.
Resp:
1:29:11
